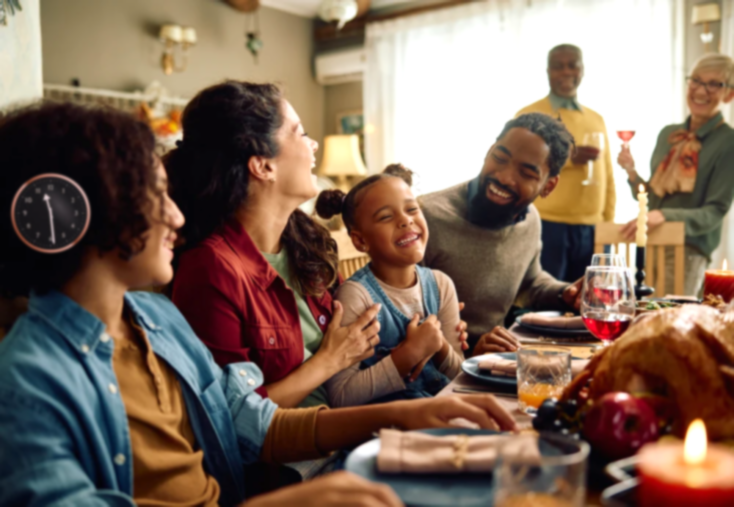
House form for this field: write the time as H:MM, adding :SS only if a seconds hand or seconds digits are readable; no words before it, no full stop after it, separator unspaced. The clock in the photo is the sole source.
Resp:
11:29
